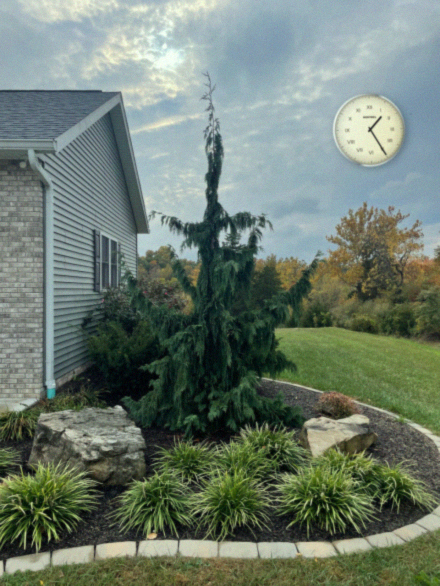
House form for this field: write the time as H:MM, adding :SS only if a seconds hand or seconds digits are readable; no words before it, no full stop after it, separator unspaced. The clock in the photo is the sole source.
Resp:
1:25
